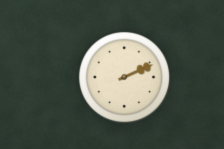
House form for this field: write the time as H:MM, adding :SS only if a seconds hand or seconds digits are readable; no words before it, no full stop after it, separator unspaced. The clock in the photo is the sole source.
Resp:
2:11
